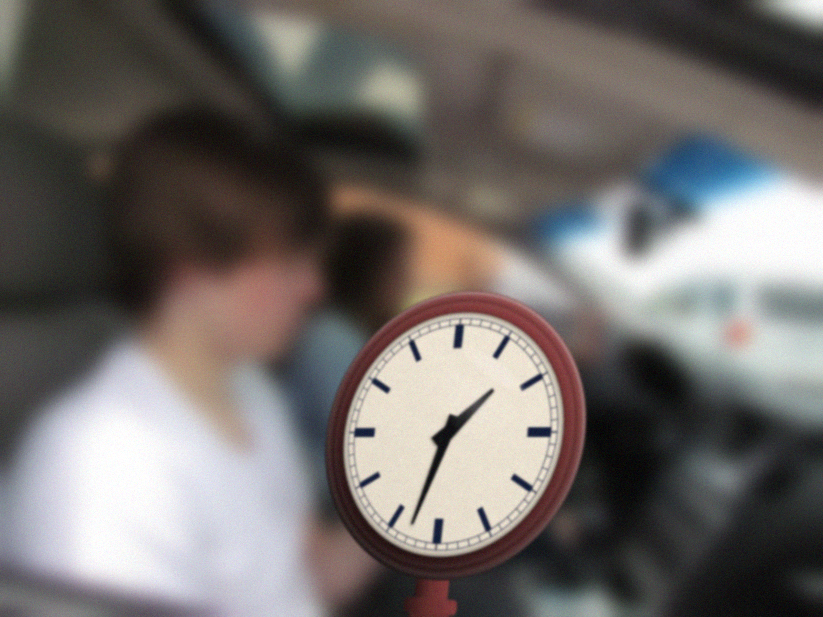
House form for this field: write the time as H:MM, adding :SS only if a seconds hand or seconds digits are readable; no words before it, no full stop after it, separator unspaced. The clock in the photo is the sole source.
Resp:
1:33
